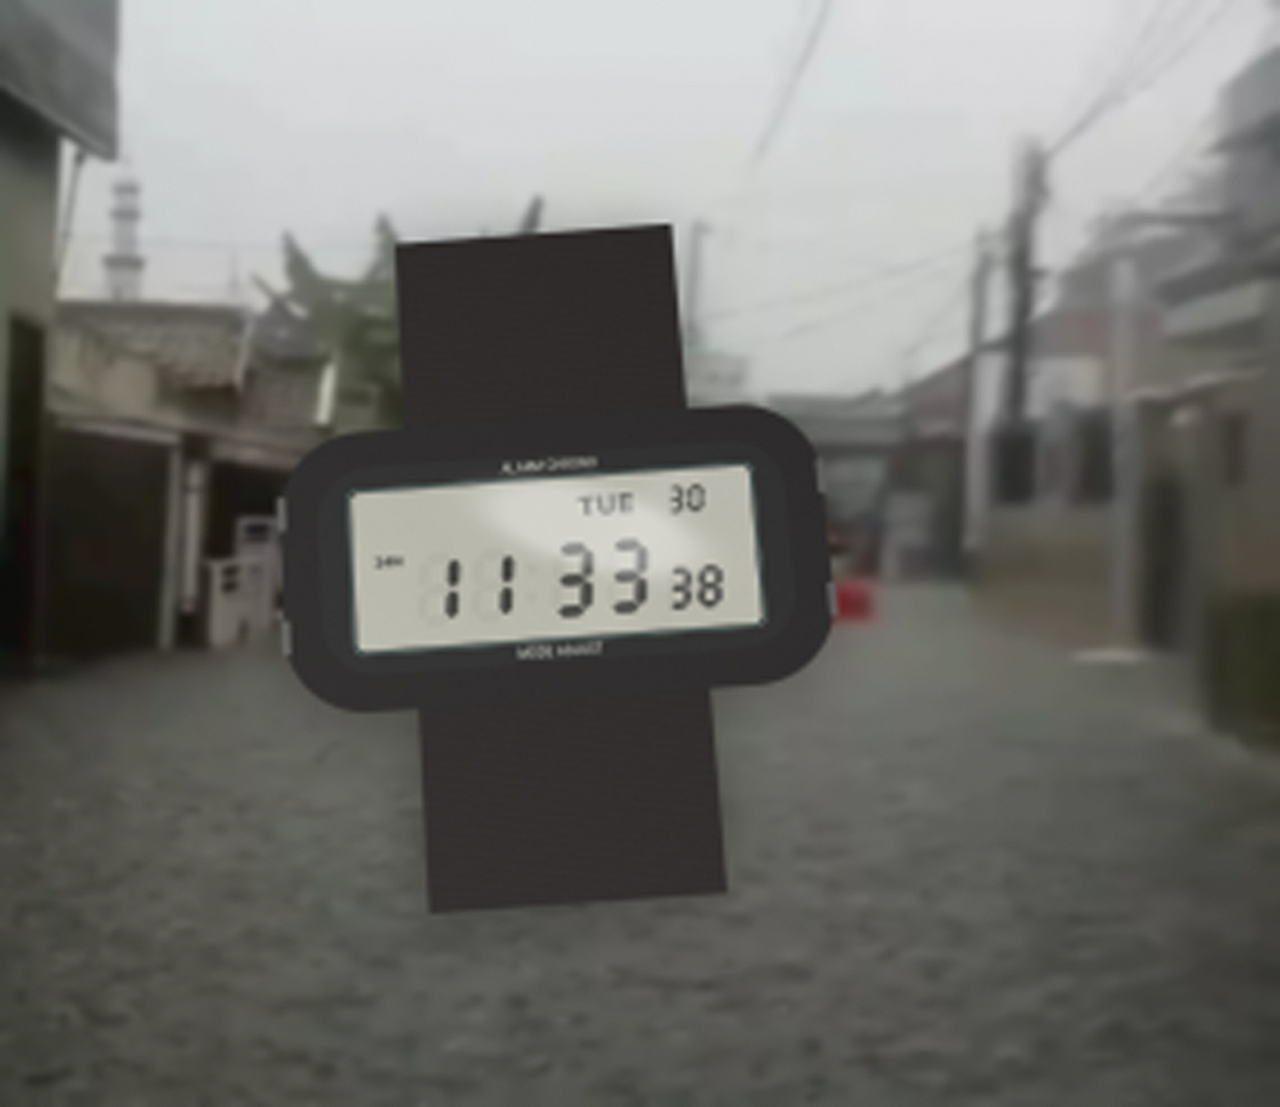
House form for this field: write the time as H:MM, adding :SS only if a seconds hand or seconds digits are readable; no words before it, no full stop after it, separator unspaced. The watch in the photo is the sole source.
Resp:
11:33:38
